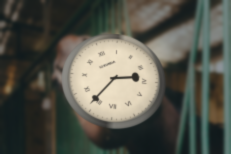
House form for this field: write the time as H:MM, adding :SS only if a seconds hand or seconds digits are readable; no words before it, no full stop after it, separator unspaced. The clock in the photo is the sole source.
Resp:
3:41
